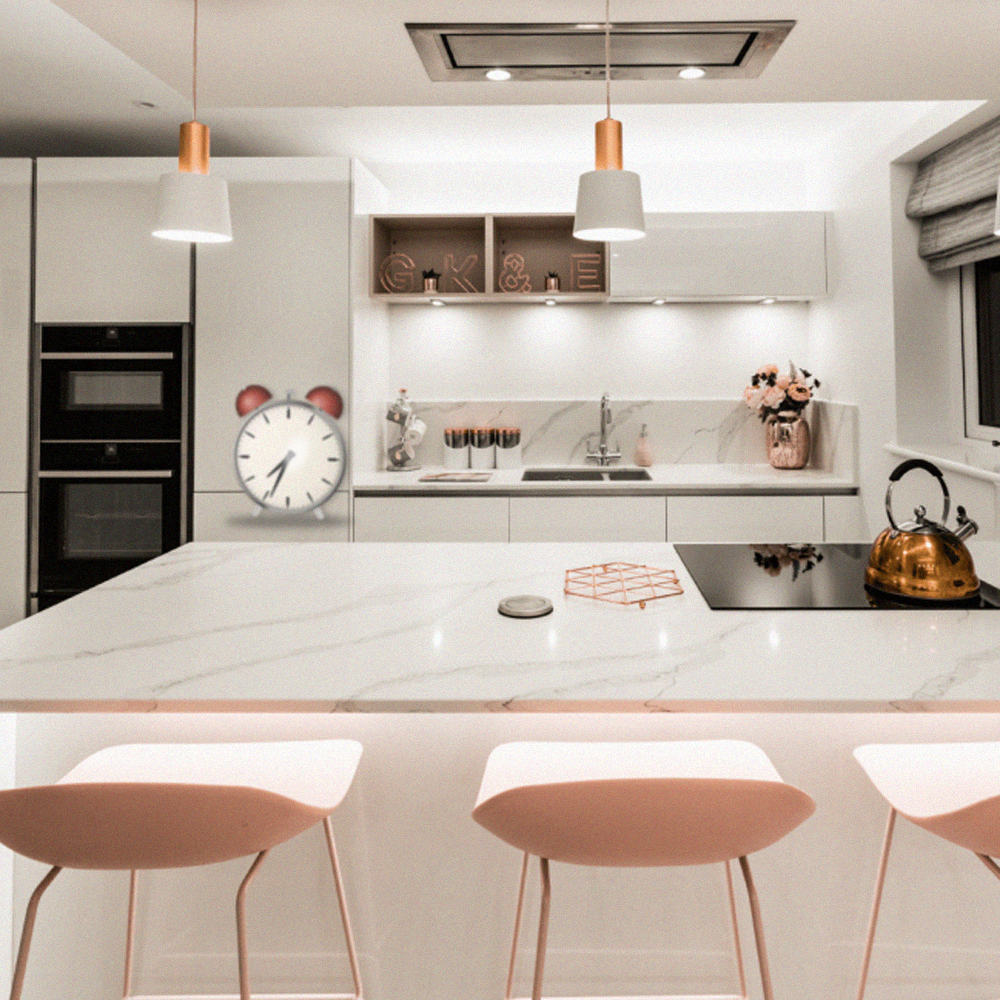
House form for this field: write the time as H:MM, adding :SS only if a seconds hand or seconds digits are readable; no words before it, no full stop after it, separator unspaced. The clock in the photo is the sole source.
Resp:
7:34
